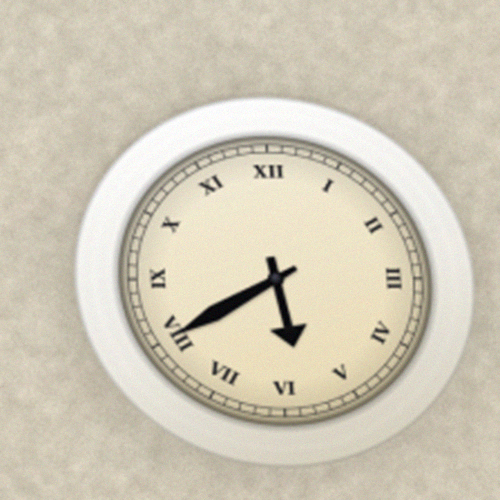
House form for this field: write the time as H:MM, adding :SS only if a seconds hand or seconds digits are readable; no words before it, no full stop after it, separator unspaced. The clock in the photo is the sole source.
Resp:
5:40
